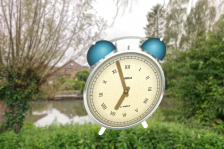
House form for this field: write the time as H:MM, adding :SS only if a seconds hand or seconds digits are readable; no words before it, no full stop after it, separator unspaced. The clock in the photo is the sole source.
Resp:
6:57
